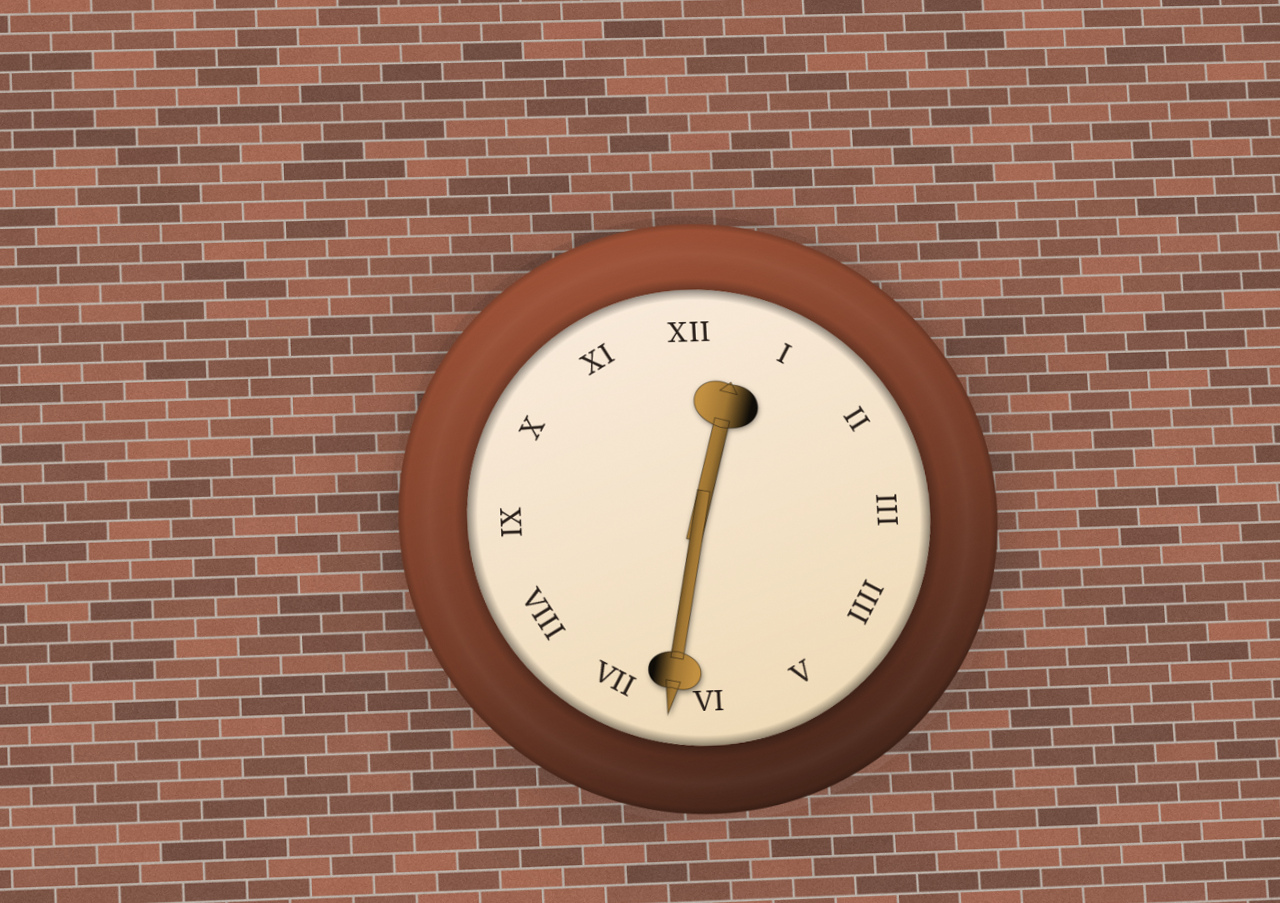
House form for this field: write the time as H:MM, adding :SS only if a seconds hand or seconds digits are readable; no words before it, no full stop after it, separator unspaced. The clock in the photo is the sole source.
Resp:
12:32
